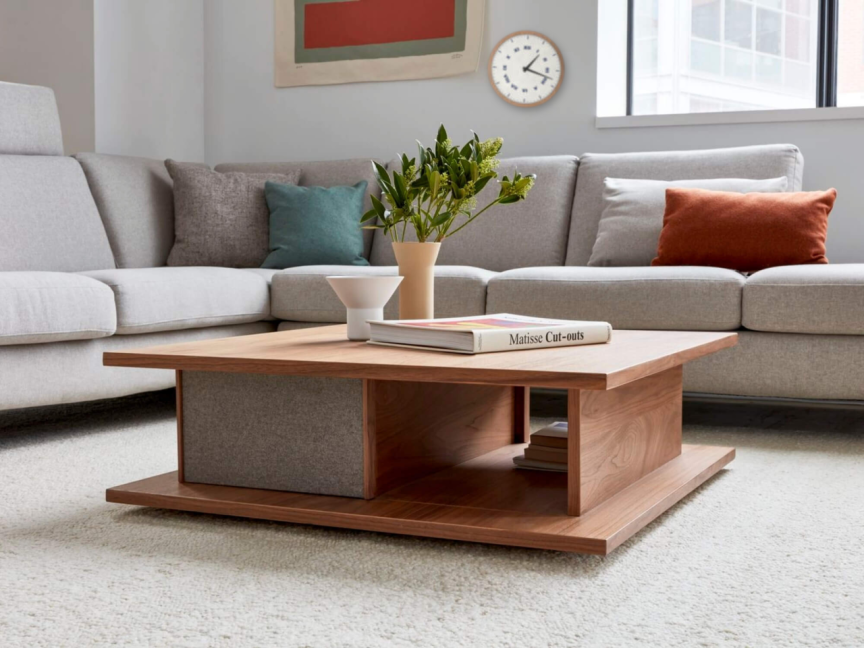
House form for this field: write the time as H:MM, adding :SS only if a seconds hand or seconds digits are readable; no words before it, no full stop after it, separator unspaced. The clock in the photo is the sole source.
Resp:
1:18
